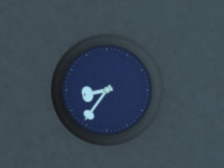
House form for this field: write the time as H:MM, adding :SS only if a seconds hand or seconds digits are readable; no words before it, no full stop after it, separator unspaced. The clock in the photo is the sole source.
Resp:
8:36
